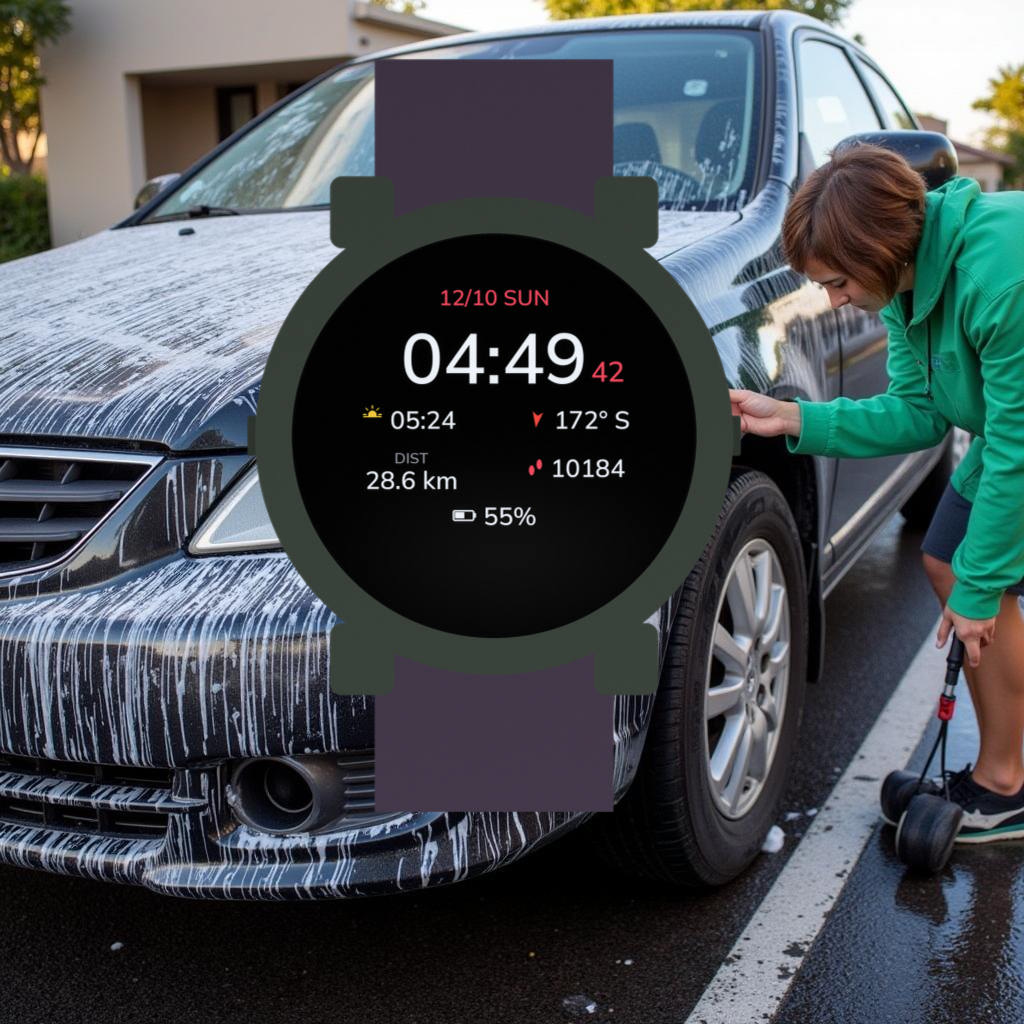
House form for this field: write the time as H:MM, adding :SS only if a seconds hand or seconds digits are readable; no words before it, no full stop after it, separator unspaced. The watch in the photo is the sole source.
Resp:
4:49:42
